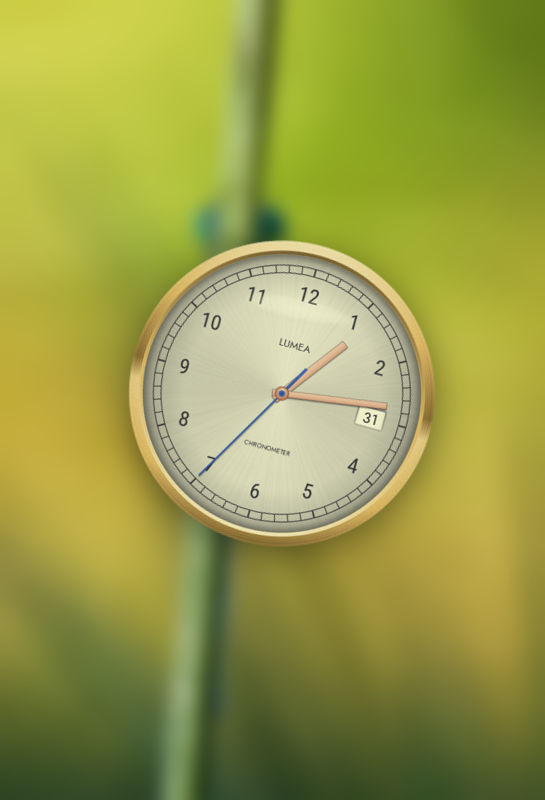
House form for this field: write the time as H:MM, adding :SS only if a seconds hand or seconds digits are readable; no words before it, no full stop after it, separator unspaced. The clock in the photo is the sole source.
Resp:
1:13:35
